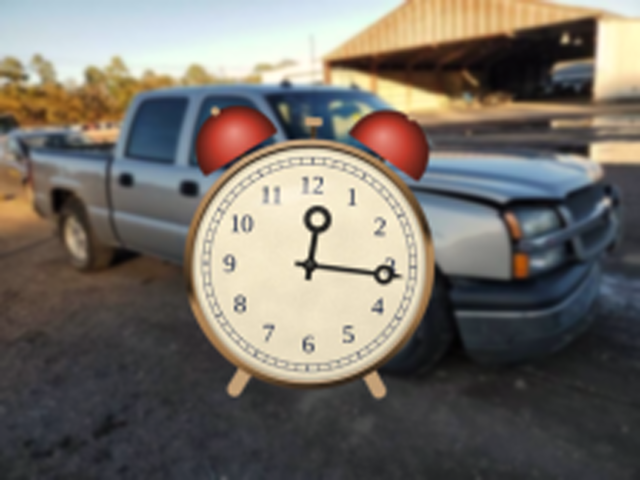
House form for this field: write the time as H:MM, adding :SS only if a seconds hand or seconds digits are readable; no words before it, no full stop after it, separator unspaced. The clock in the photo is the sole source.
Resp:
12:16
